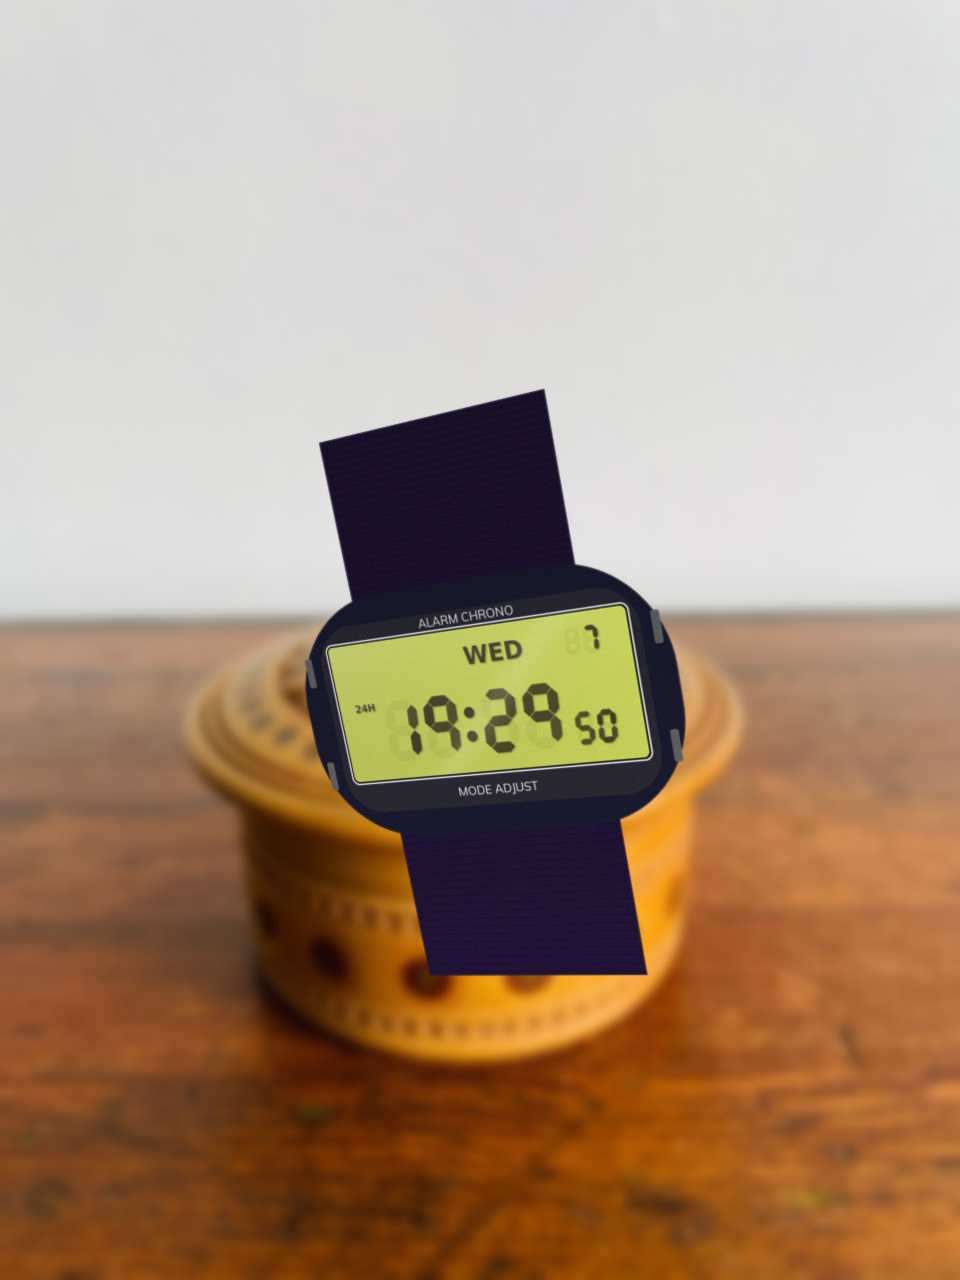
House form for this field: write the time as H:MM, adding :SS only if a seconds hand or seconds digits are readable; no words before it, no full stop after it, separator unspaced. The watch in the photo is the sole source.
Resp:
19:29:50
